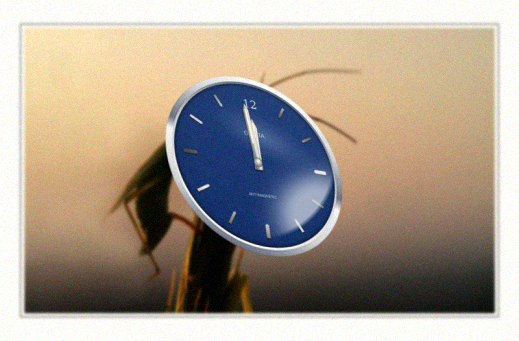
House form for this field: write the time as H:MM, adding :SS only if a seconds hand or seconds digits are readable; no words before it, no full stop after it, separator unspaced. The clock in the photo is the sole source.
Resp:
11:59
